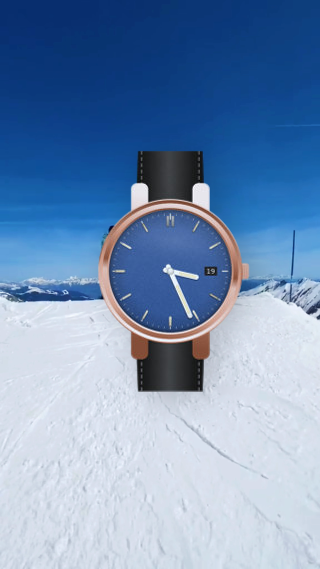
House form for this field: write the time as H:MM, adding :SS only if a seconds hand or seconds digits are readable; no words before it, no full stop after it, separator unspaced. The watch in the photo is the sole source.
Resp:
3:26
